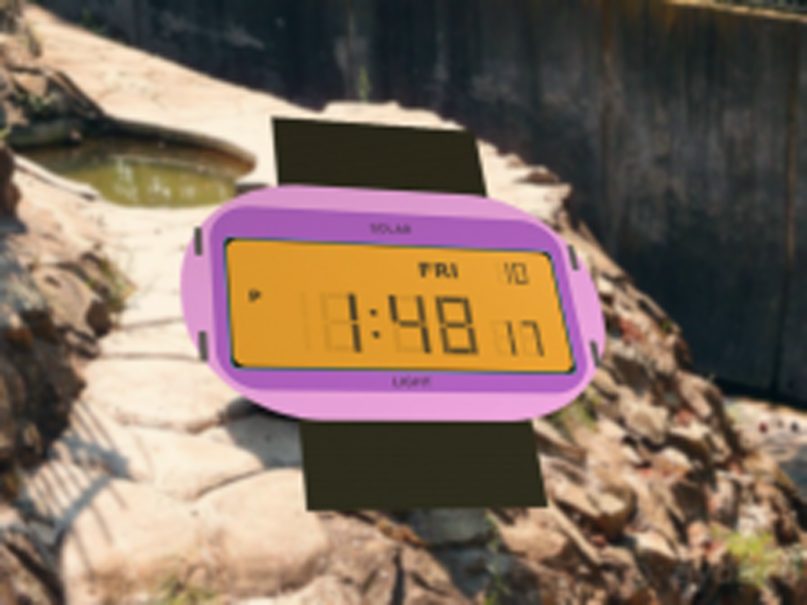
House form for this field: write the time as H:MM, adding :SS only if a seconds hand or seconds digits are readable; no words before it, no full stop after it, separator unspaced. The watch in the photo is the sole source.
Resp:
1:48:17
